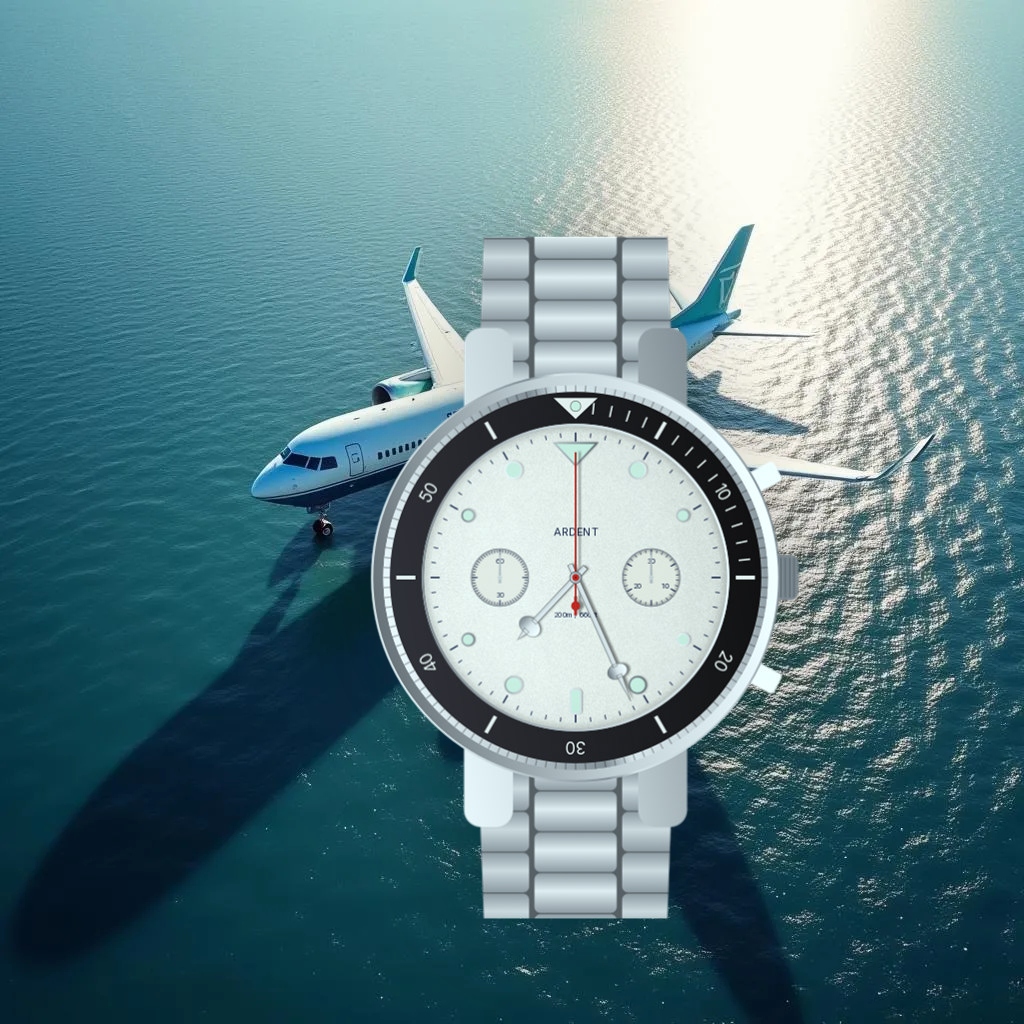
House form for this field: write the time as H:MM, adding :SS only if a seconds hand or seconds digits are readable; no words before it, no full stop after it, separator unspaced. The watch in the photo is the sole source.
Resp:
7:26
